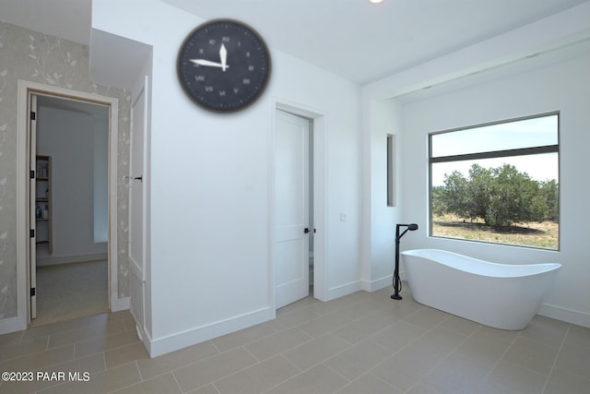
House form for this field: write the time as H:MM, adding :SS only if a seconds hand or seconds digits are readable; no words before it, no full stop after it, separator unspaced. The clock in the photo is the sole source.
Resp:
11:46
